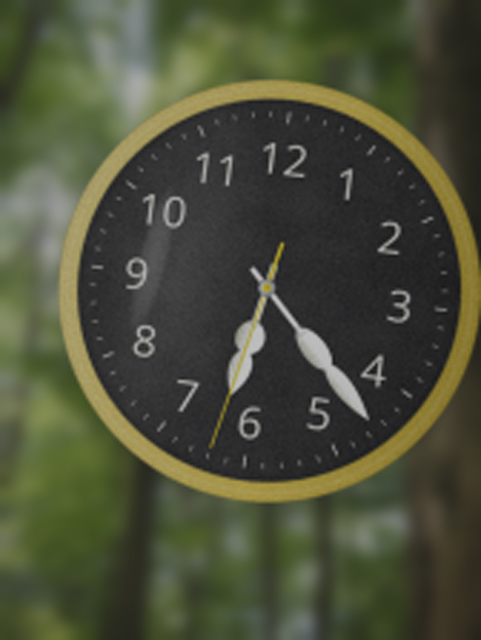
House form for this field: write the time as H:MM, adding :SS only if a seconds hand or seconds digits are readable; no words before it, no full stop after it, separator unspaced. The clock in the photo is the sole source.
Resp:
6:22:32
